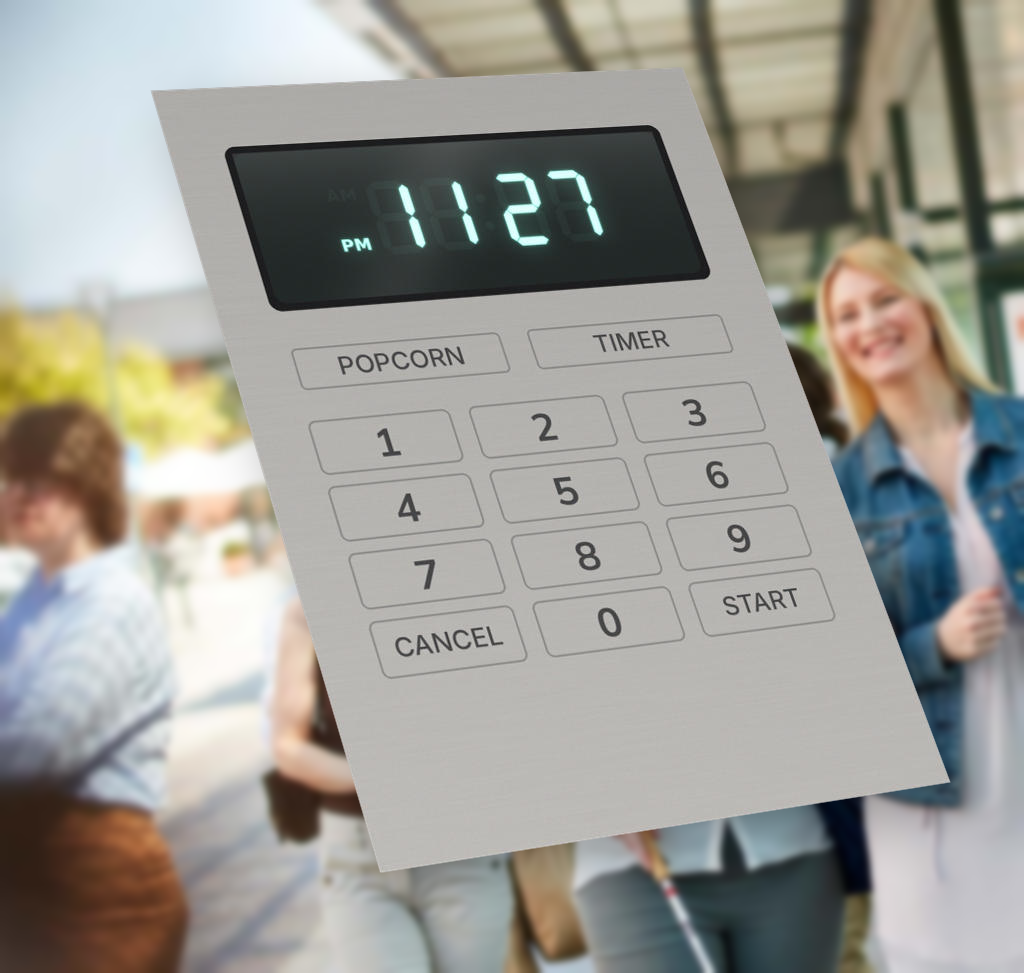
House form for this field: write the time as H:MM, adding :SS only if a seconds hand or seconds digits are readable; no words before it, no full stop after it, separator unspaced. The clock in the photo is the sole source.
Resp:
11:27
